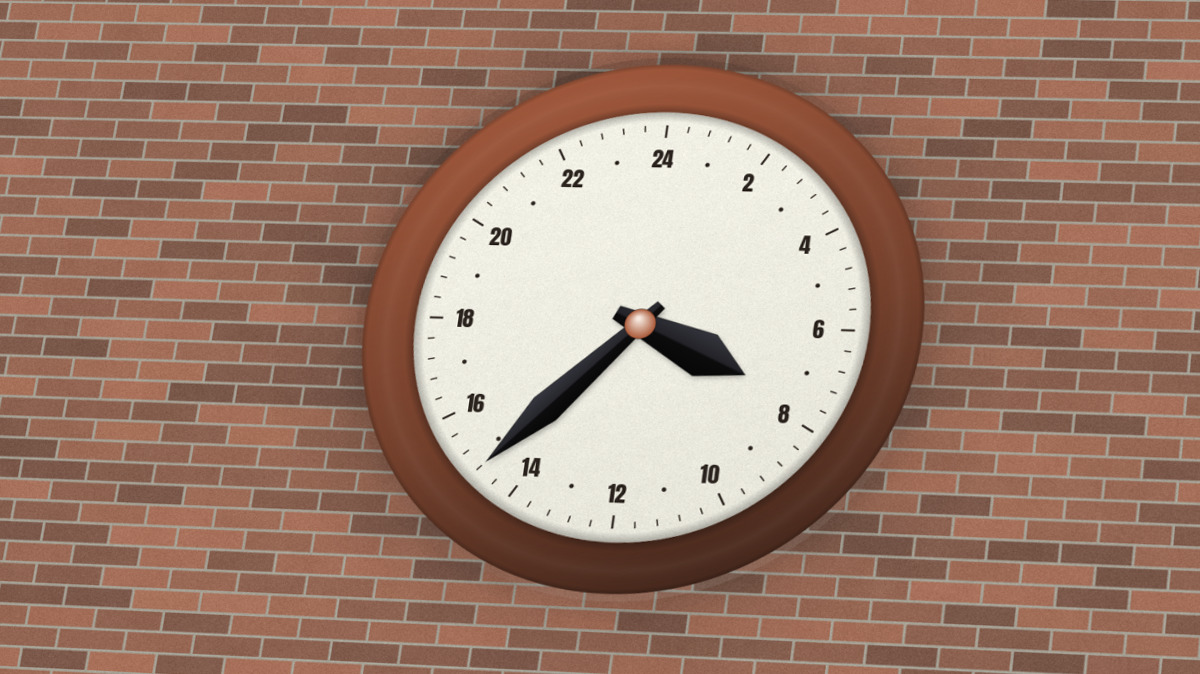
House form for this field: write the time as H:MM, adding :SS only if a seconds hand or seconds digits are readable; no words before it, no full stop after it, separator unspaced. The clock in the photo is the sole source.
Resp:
7:37
